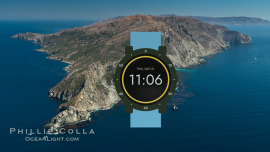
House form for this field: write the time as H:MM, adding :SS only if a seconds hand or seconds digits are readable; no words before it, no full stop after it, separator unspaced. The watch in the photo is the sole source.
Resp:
11:06
